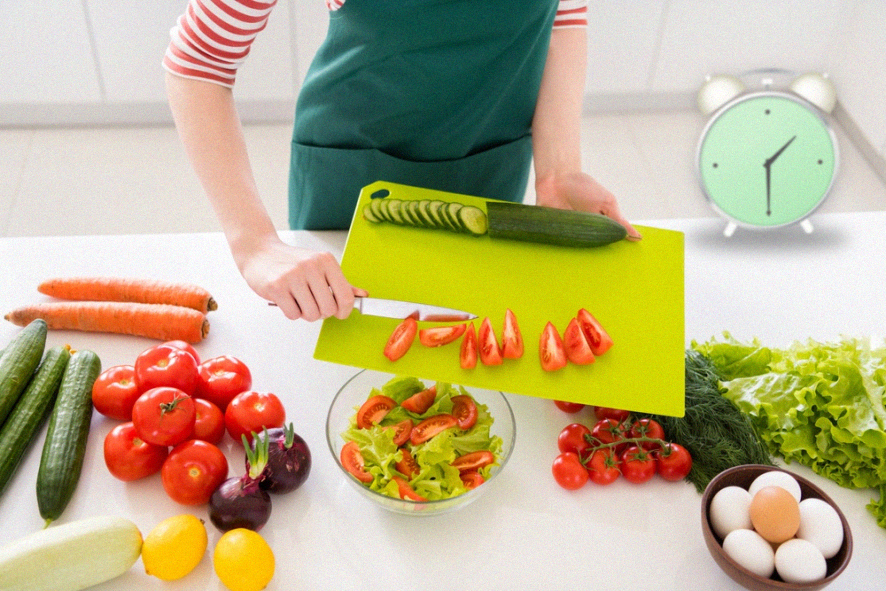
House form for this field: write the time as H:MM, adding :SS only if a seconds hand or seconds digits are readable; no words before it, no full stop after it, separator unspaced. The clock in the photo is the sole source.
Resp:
1:30
